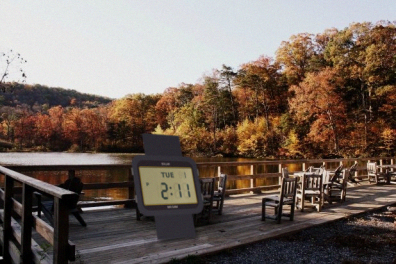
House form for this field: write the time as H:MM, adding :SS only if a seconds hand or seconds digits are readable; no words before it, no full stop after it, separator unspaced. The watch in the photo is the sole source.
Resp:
2:11
